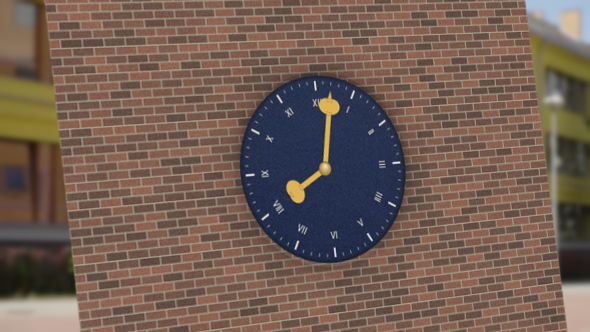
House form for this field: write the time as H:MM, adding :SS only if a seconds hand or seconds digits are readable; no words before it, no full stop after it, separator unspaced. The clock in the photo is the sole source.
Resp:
8:02
